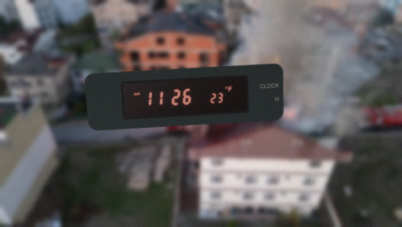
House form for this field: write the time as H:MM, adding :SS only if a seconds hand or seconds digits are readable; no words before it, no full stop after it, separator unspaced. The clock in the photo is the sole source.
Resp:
11:26
